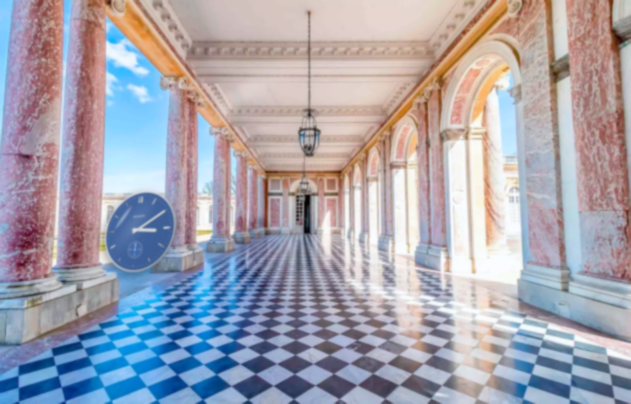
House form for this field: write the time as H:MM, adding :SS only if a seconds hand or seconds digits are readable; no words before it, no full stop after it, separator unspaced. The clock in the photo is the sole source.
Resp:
3:10
